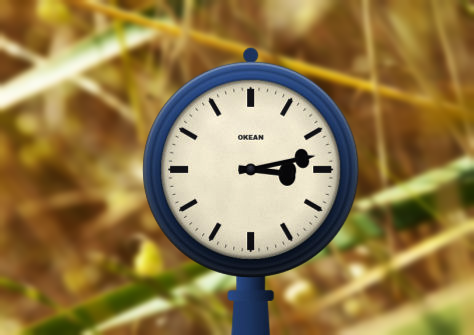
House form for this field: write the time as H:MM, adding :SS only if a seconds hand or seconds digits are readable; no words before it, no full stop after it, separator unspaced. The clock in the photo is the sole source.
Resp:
3:13
